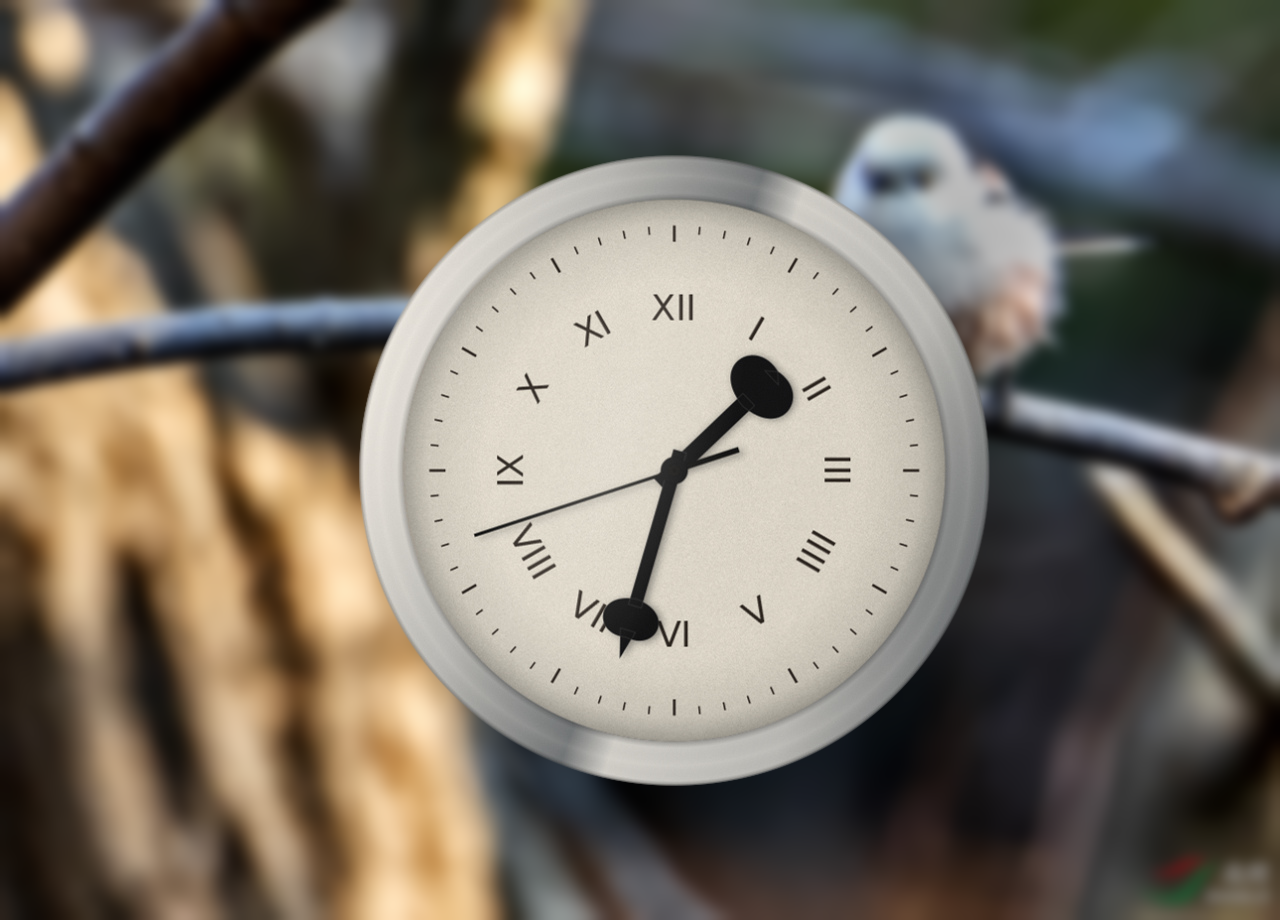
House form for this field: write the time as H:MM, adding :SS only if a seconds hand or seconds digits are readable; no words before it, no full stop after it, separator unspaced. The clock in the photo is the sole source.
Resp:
1:32:42
